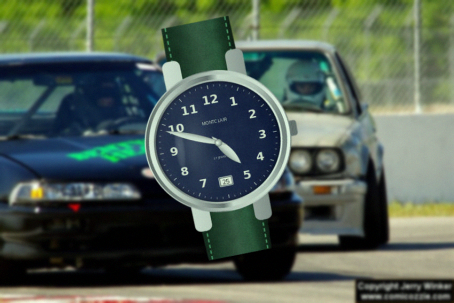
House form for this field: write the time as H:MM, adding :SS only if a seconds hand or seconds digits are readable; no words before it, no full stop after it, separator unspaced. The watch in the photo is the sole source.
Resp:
4:49
